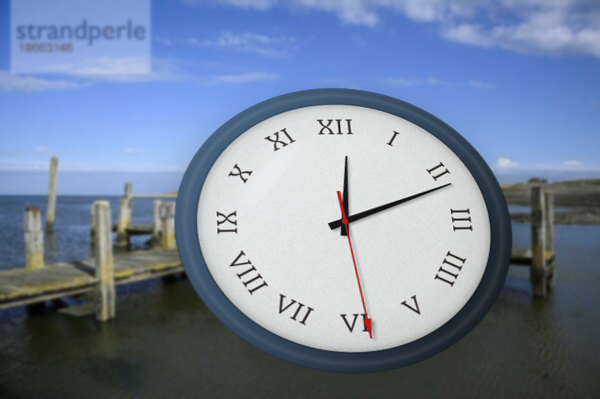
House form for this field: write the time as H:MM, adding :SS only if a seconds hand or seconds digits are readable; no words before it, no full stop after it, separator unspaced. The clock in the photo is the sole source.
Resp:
12:11:29
